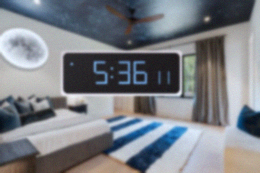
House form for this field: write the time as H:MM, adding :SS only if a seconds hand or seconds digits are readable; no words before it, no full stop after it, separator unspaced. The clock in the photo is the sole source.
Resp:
5:36:11
